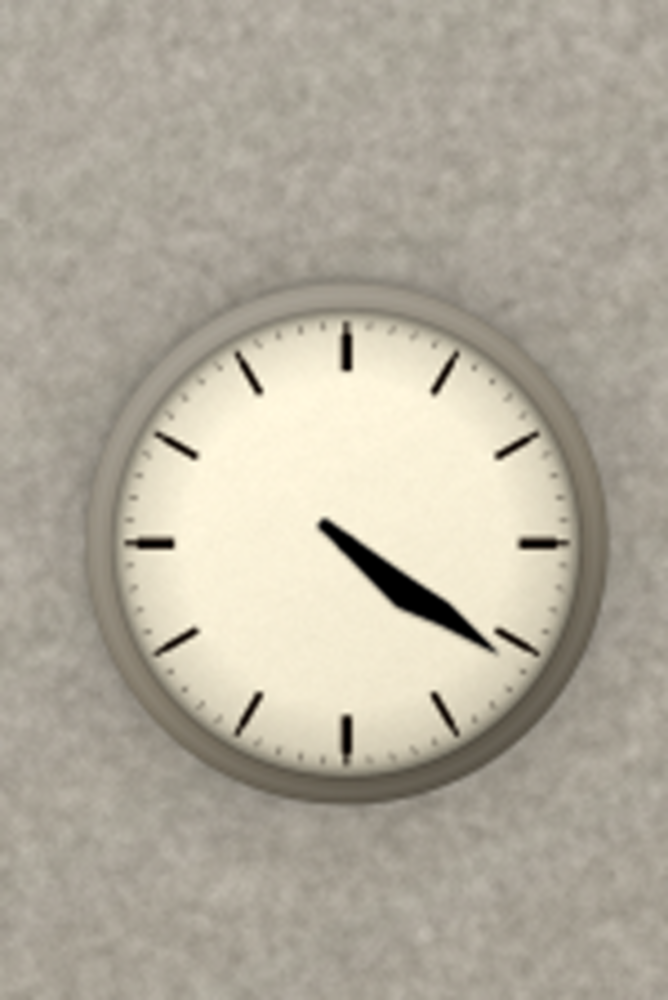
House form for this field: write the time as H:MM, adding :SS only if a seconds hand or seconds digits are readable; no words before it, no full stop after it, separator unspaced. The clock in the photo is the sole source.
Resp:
4:21
